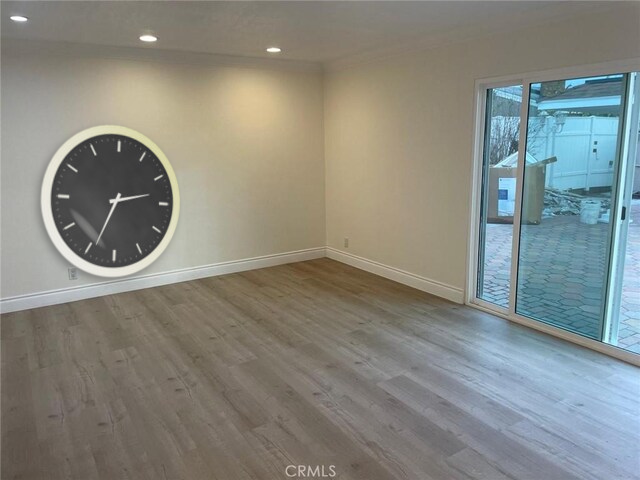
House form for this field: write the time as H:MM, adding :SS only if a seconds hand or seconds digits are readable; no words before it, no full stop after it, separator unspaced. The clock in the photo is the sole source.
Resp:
2:34
